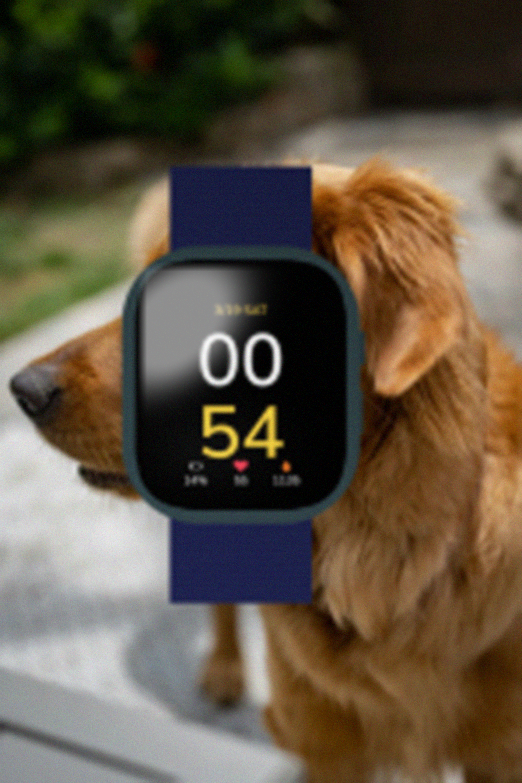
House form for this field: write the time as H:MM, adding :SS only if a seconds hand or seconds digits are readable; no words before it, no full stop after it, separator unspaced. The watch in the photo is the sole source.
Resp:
0:54
